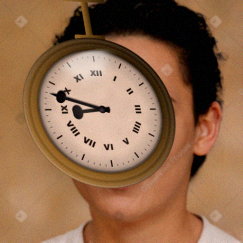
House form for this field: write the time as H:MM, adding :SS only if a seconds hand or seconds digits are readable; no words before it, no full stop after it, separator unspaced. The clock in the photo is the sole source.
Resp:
8:48
